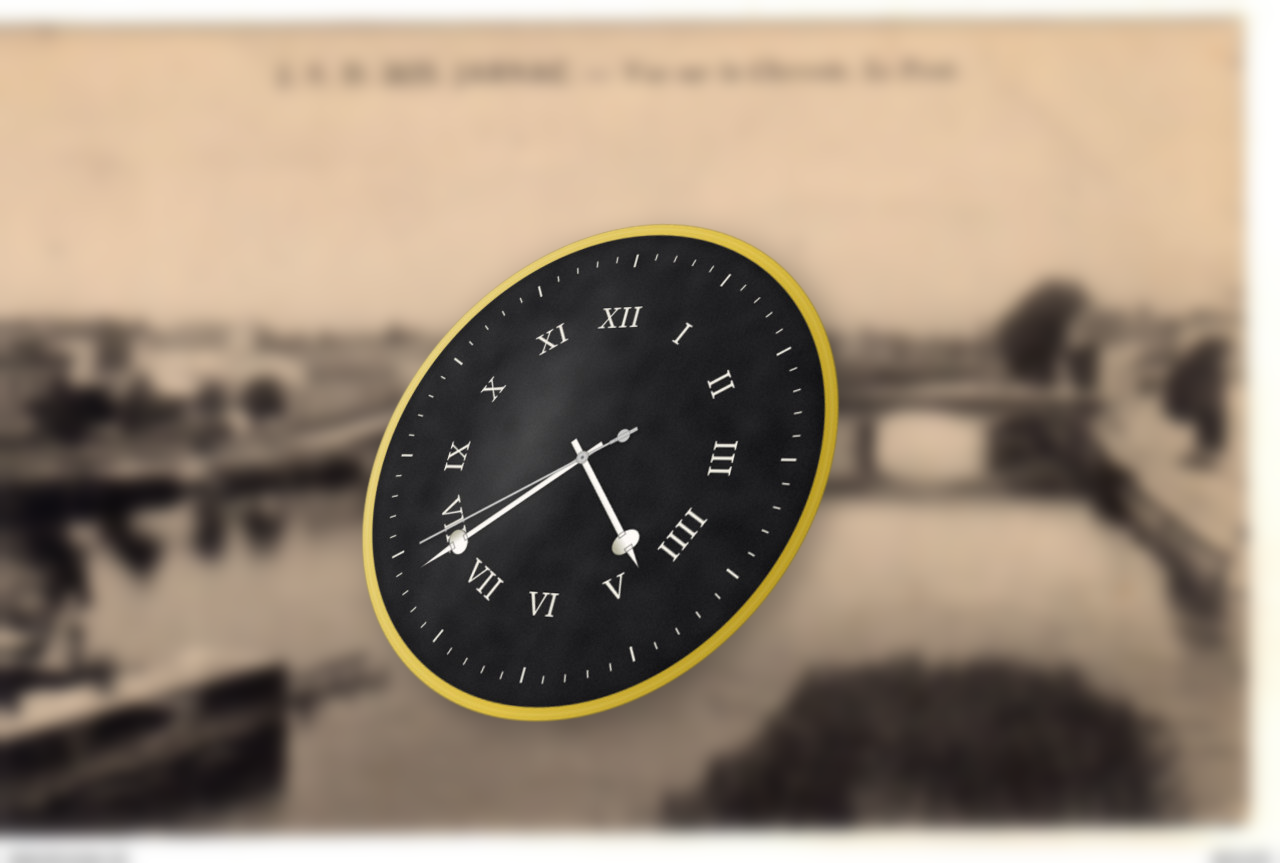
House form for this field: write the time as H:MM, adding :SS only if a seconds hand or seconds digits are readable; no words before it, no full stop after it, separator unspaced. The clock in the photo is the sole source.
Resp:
4:38:40
